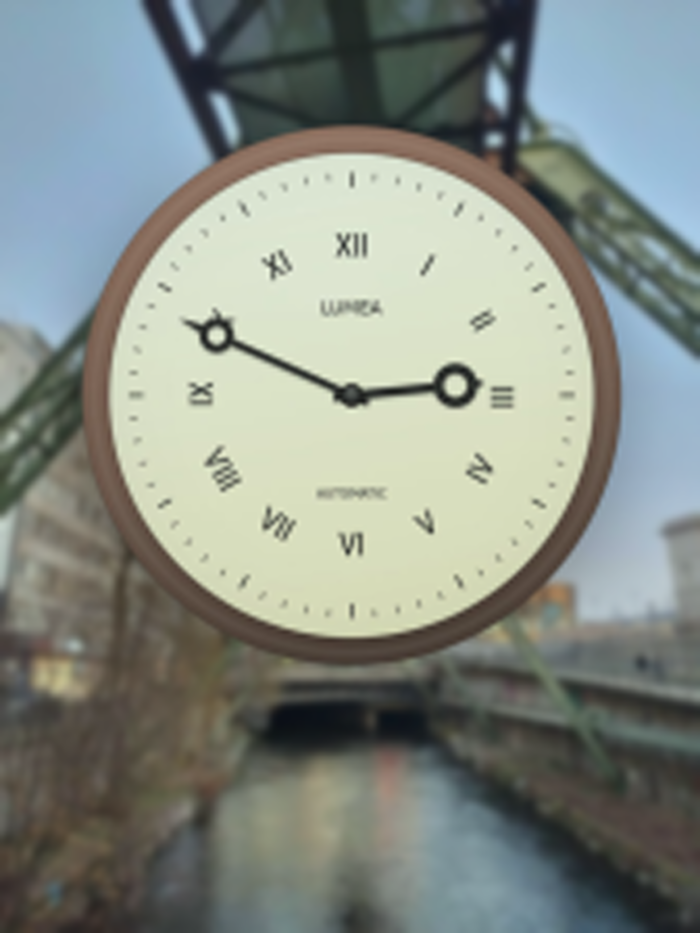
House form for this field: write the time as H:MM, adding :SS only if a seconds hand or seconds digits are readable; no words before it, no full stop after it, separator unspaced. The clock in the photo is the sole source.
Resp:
2:49
